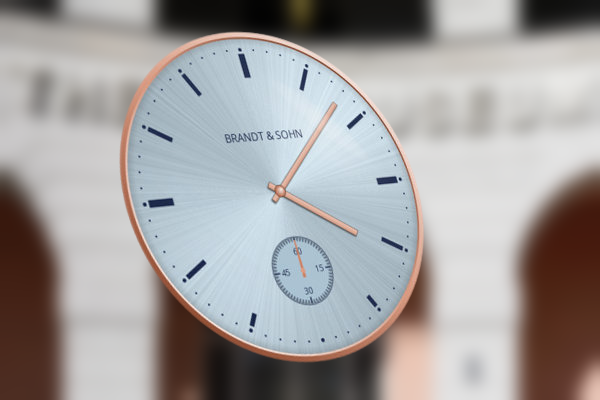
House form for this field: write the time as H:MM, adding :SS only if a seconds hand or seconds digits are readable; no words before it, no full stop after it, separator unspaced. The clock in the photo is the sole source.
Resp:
4:08
